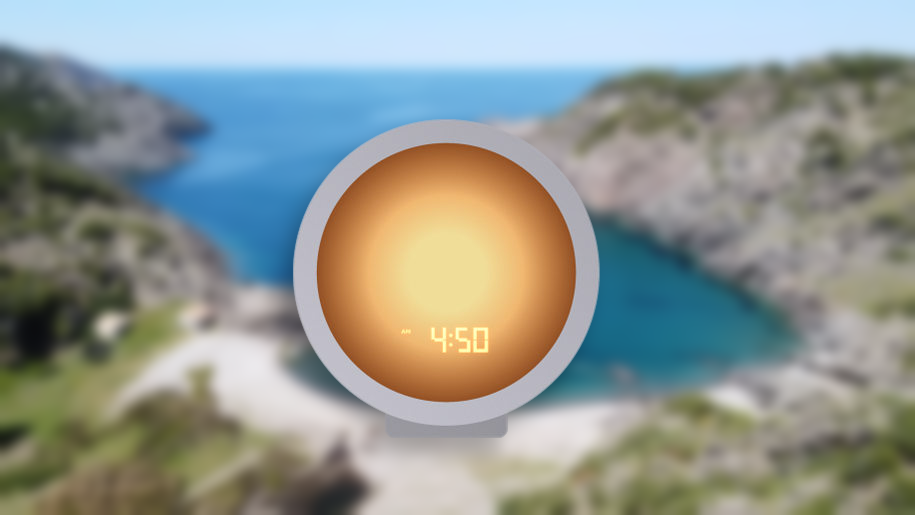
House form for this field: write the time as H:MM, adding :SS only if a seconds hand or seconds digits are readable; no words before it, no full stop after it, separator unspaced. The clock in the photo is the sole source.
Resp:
4:50
